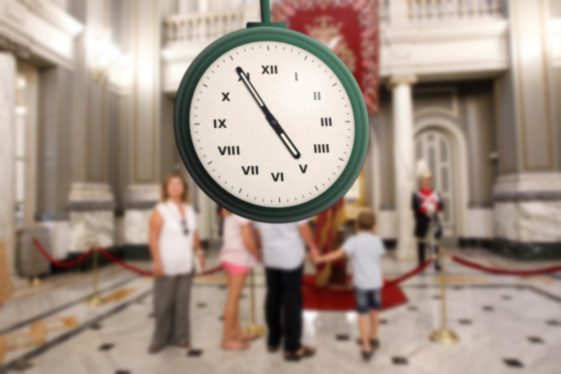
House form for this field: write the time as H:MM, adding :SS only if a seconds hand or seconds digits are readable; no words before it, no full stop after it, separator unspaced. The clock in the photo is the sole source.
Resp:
4:55
